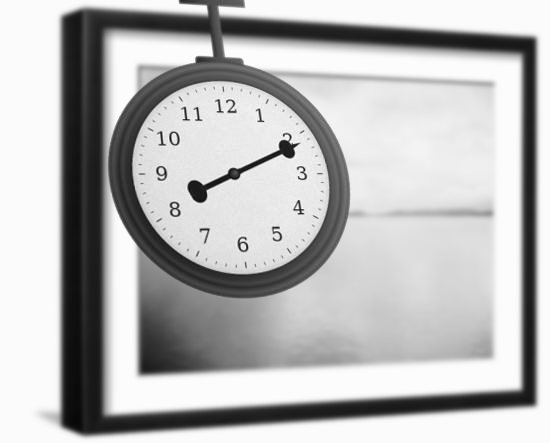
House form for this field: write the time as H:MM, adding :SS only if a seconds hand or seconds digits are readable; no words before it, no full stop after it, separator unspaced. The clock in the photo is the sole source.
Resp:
8:11
